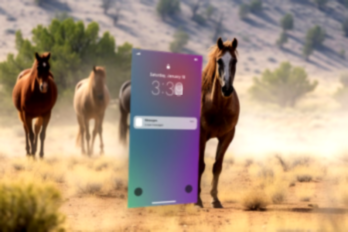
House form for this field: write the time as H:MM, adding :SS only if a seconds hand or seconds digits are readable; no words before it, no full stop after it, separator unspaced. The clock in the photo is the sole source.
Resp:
3:39
